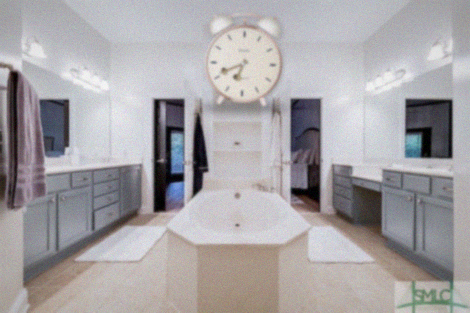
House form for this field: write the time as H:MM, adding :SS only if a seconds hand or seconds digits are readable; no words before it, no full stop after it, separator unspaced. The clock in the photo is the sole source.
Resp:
6:41
